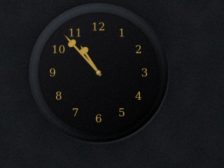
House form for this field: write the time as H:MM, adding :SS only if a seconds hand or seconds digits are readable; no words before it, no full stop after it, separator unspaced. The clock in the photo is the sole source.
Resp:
10:53
